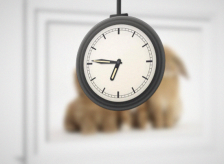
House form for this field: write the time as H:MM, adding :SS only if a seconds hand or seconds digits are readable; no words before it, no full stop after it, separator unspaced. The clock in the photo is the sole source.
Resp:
6:46
